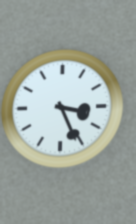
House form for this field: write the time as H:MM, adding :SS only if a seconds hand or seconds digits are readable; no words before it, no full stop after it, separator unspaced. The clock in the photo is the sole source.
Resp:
3:26
